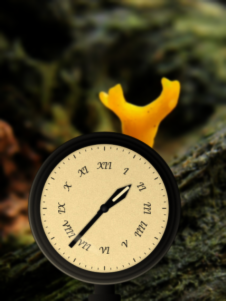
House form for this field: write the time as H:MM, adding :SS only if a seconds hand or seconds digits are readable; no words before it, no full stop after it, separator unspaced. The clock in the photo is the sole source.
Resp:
1:37
